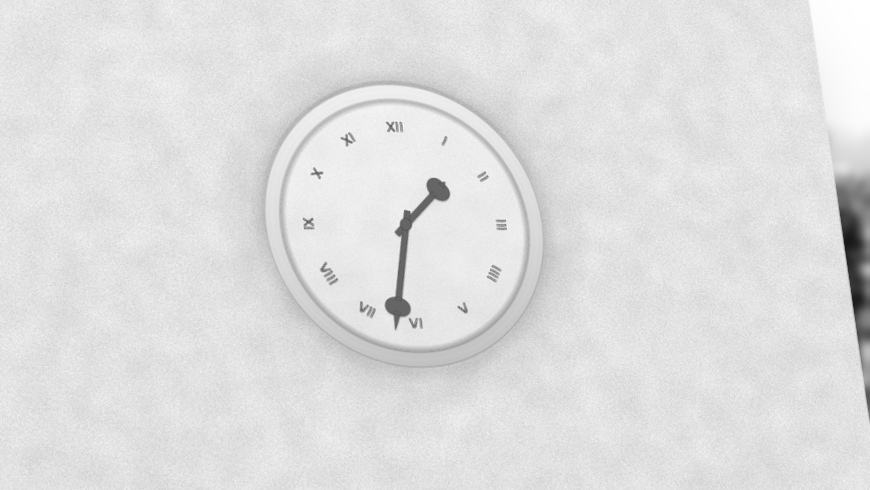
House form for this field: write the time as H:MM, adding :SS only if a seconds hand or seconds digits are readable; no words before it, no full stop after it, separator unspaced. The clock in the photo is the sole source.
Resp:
1:32
